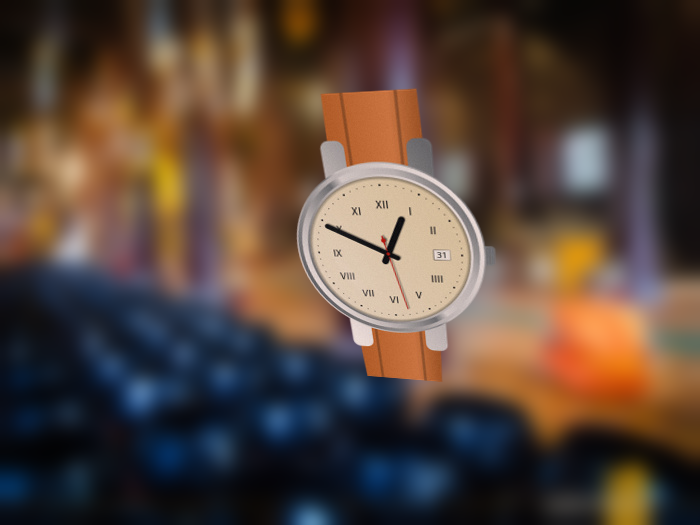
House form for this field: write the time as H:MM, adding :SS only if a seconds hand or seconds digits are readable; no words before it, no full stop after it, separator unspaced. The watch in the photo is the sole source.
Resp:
12:49:28
